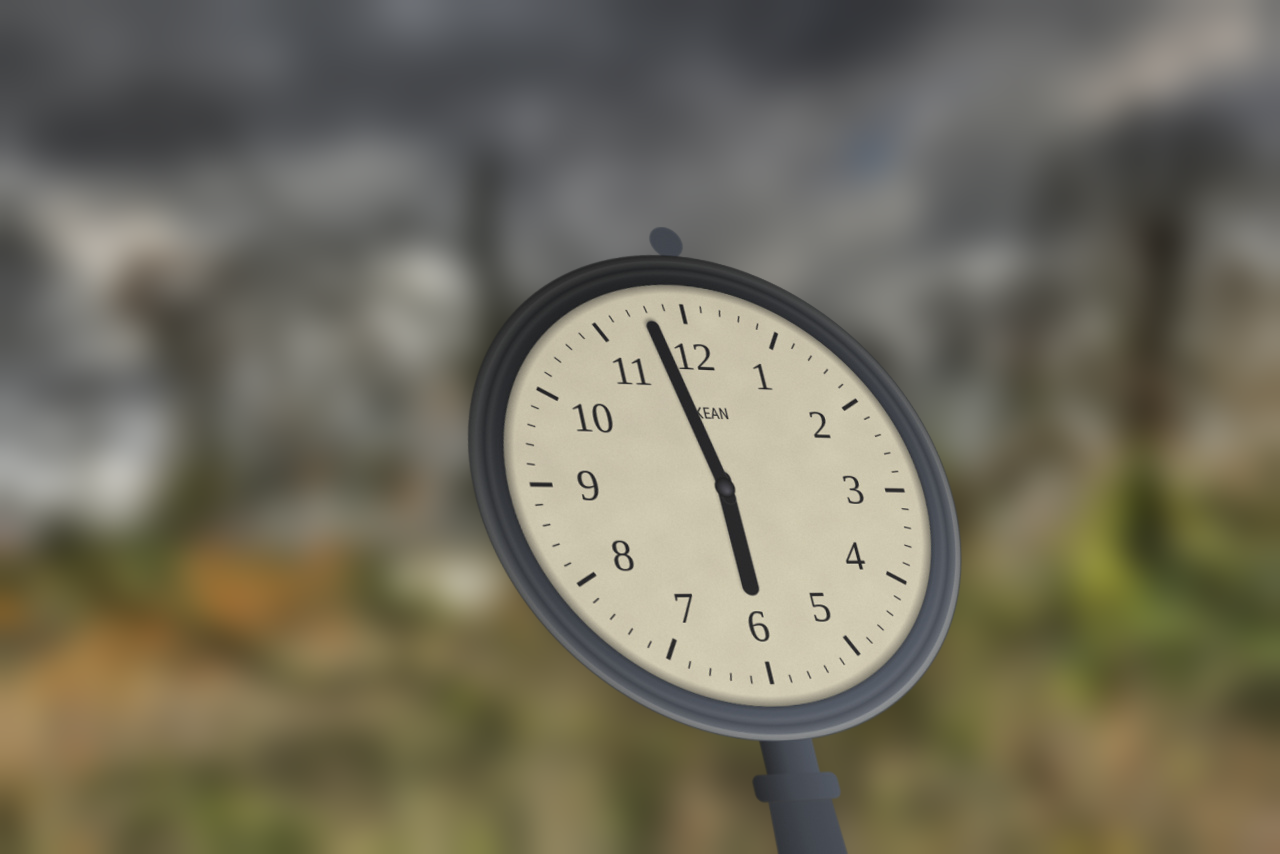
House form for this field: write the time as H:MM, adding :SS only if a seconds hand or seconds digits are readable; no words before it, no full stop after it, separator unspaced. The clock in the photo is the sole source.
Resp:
5:58
